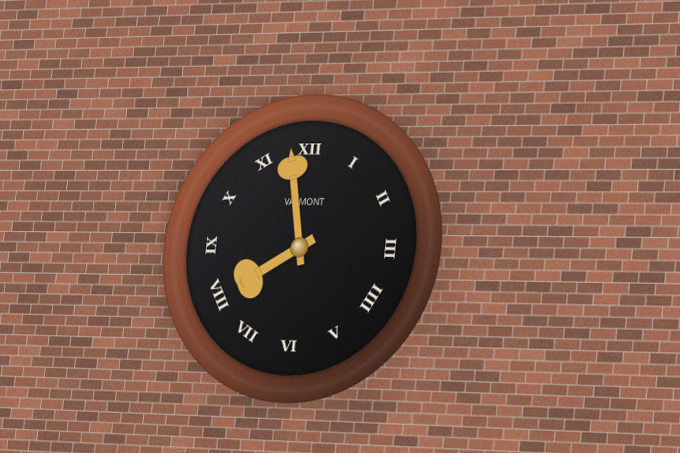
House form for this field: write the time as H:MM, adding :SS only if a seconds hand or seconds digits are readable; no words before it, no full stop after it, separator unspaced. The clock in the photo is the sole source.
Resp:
7:58
